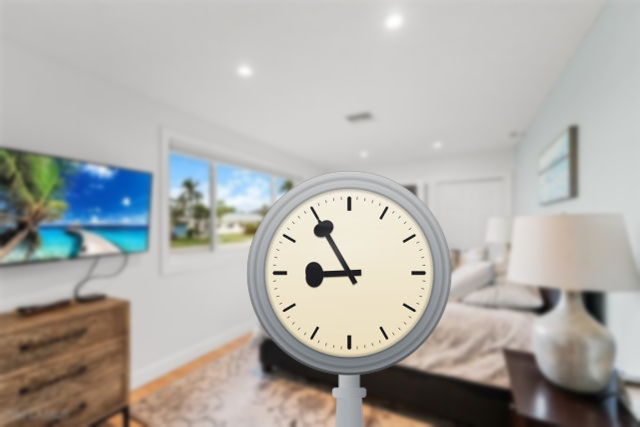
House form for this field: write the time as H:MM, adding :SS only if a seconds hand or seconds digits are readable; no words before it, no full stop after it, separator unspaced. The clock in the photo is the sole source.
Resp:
8:55
